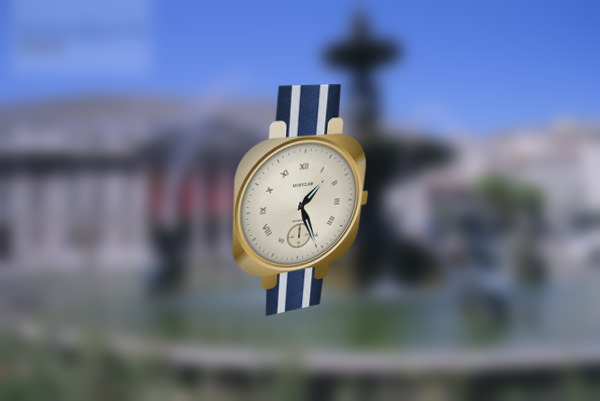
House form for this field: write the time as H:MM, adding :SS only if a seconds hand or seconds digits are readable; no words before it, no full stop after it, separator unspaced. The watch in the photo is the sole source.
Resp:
1:26
